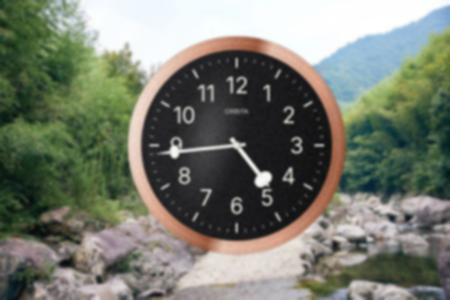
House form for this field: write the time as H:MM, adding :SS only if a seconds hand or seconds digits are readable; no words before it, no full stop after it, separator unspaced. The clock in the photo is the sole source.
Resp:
4:44
